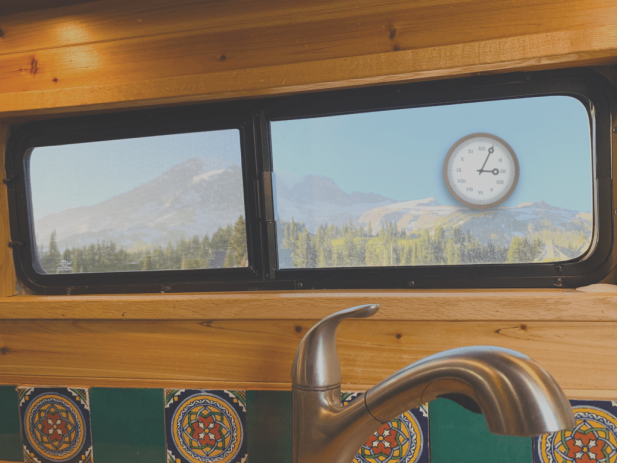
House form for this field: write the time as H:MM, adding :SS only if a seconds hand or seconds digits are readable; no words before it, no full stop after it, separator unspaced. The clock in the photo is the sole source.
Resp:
3:04
